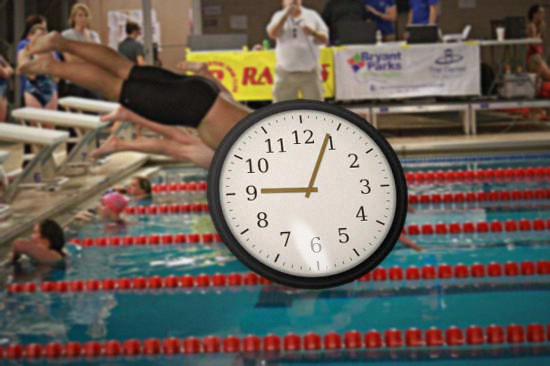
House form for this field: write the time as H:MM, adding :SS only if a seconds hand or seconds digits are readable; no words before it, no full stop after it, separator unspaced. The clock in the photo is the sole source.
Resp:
9:04
